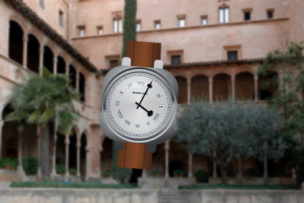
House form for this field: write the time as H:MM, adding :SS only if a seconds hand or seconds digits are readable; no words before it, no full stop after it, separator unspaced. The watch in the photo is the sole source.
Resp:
4:04
